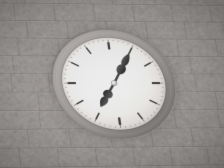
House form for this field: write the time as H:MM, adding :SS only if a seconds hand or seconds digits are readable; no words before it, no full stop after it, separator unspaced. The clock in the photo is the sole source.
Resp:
7:05
